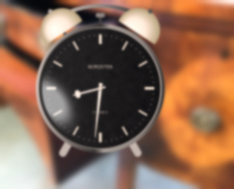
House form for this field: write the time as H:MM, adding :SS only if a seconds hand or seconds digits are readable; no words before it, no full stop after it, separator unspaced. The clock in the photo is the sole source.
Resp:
8:31
